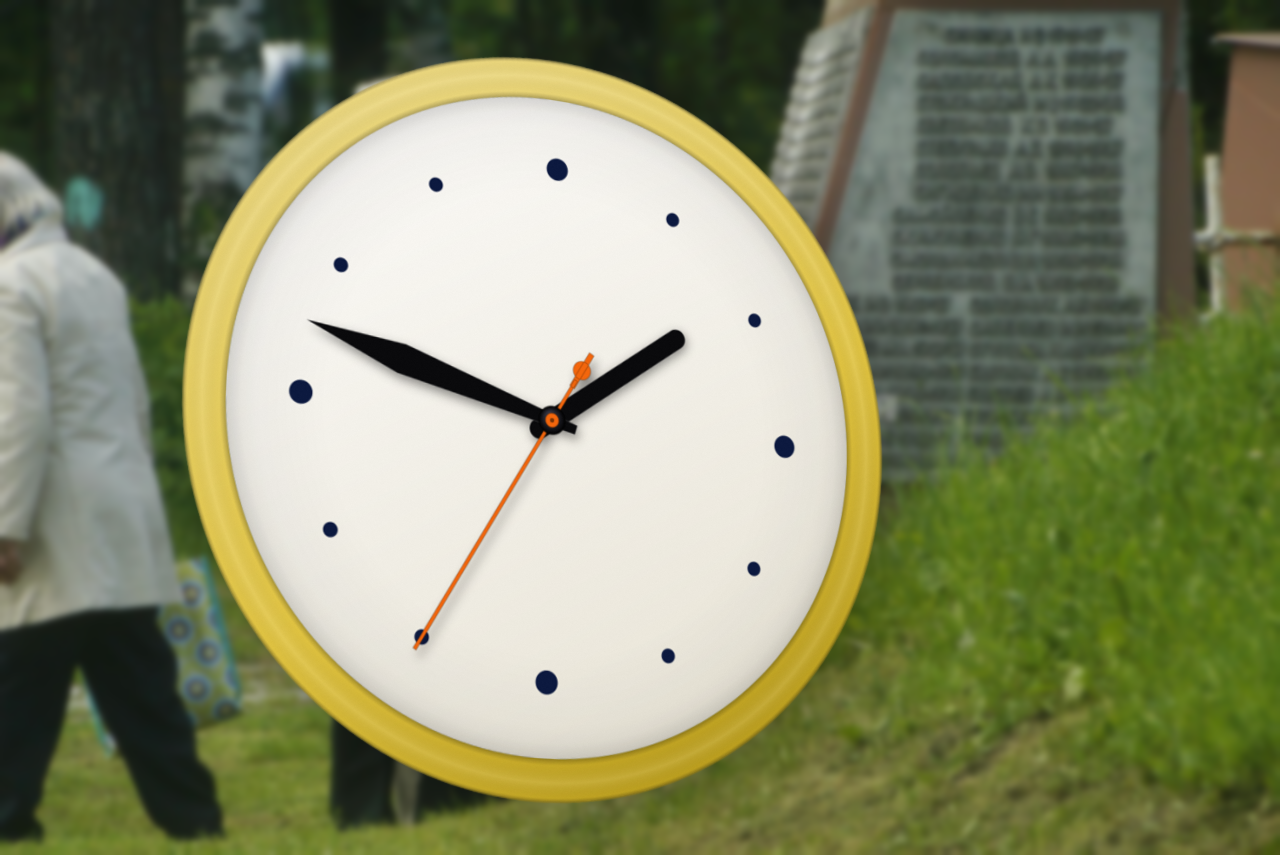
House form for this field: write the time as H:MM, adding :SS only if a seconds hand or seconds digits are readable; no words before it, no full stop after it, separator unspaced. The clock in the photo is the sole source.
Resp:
1:47:35
